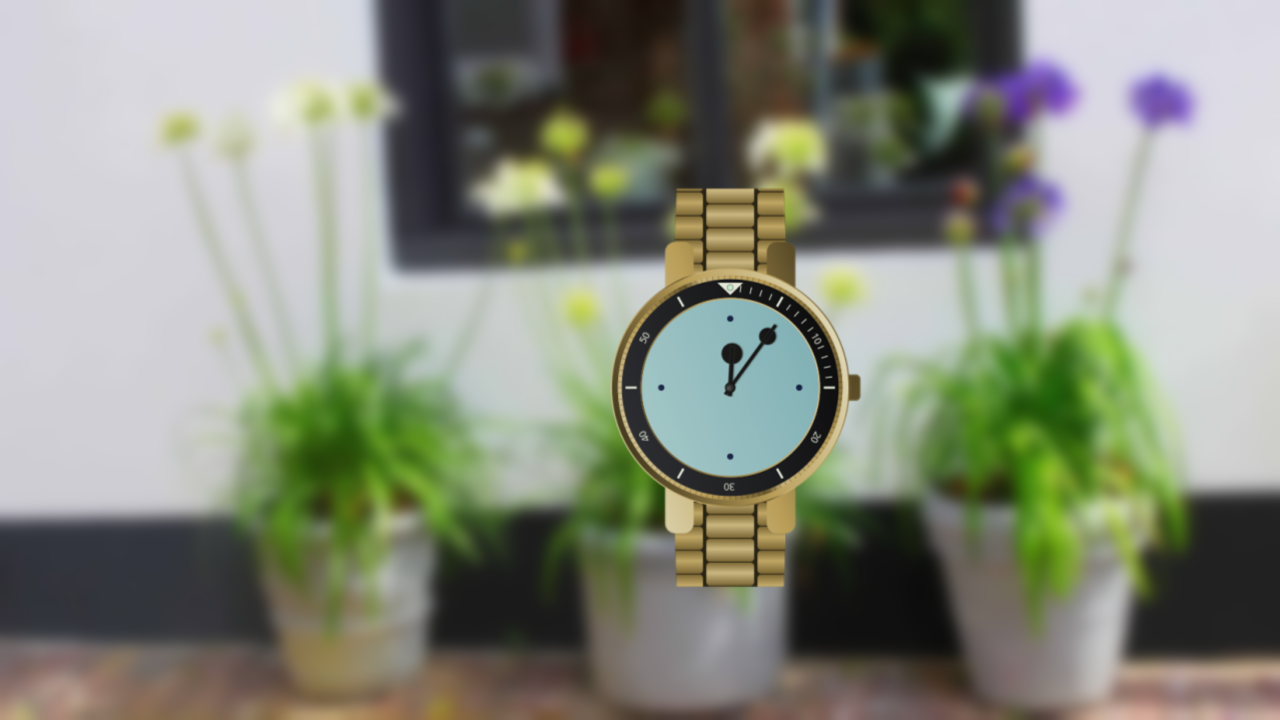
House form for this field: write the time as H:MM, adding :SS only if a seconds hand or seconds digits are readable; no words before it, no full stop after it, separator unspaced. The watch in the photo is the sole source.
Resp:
12:06
